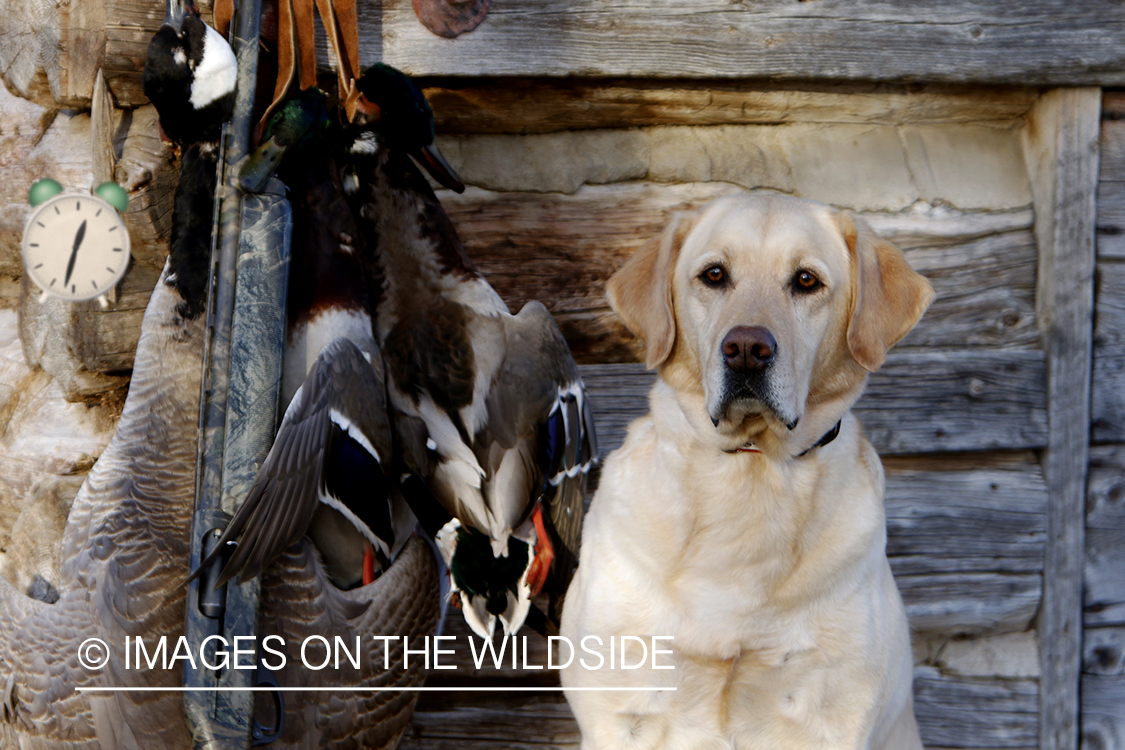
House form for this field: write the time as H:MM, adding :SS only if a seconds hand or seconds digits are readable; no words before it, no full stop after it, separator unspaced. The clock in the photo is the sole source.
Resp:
12:32
